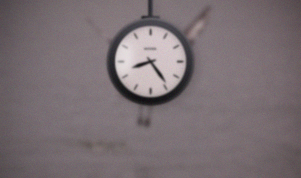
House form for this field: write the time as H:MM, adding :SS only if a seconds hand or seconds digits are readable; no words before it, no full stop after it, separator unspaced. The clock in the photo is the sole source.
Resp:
8:24
